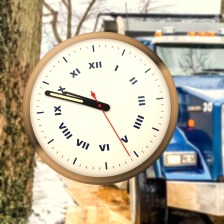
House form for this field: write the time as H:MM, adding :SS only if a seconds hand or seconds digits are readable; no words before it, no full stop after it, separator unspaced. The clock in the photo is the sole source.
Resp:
9:48:26
